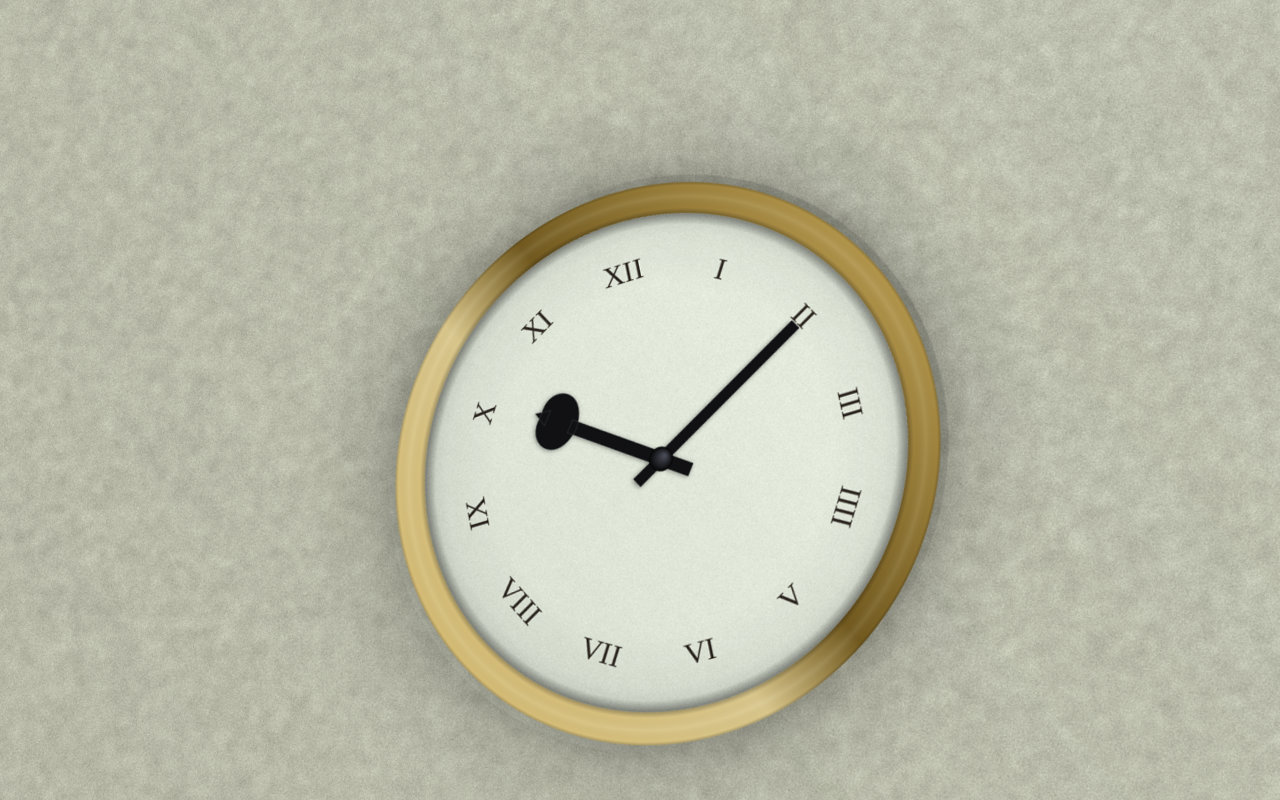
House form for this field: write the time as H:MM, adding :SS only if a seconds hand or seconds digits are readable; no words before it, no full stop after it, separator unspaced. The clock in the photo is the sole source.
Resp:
10:10
